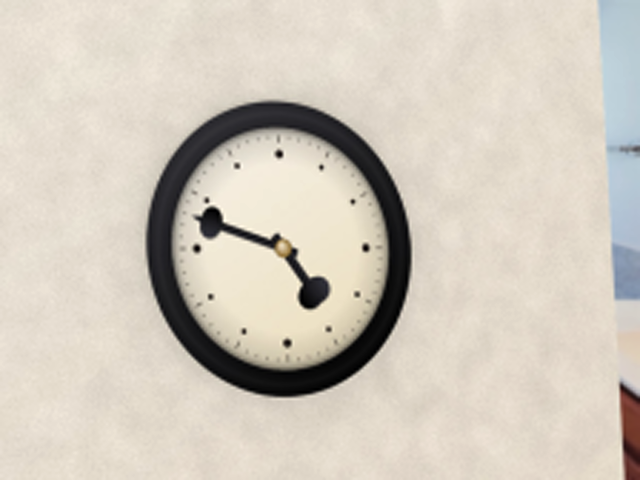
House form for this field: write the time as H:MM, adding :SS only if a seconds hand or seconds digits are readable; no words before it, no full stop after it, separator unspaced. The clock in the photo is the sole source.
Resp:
4:48
